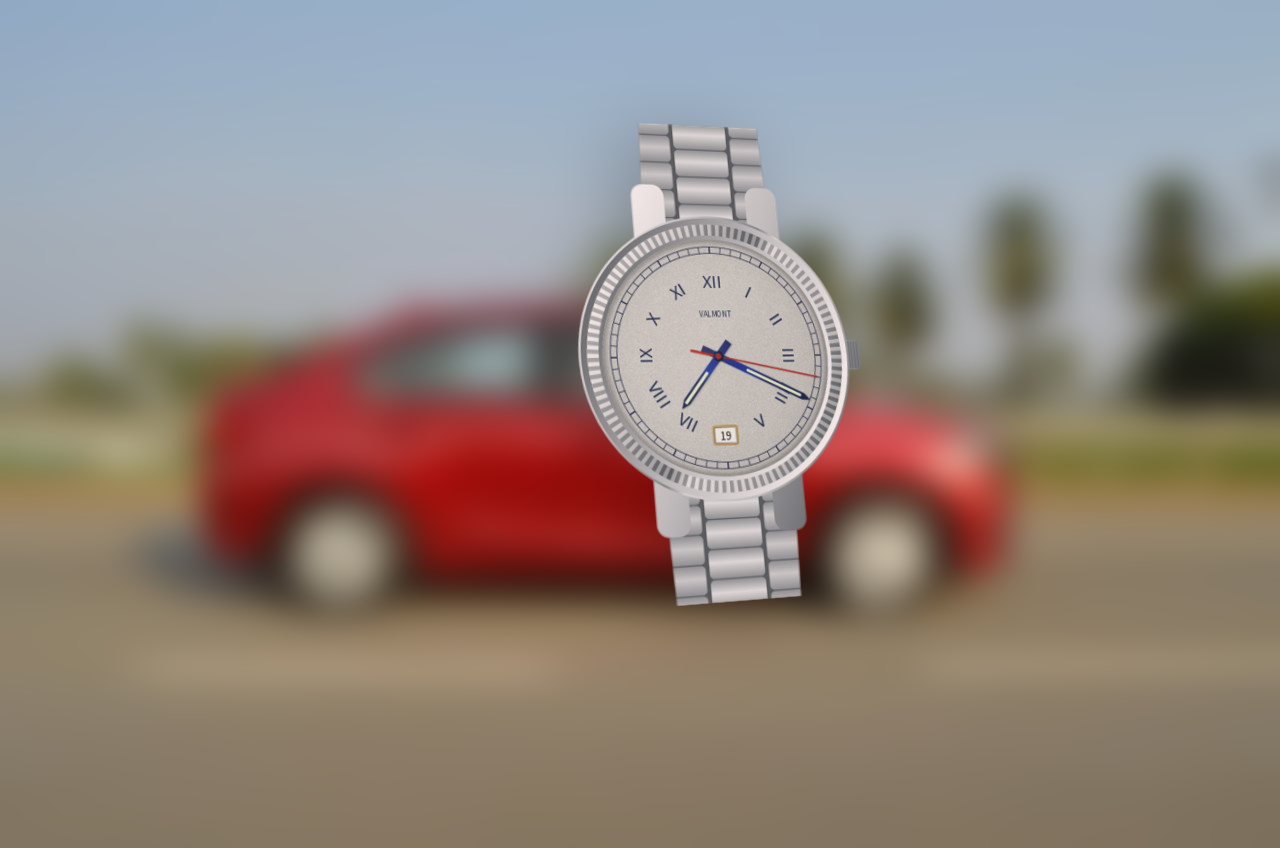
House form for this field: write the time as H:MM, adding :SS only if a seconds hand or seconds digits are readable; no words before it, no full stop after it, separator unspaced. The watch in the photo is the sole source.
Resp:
7:19:17
